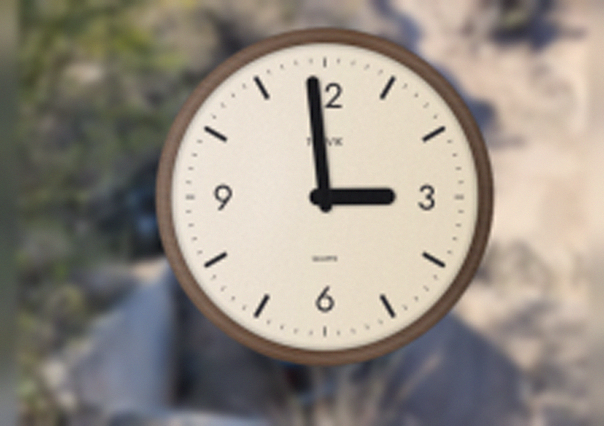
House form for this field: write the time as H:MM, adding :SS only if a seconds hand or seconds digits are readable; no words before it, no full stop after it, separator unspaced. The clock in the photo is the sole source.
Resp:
2:59
